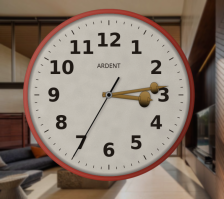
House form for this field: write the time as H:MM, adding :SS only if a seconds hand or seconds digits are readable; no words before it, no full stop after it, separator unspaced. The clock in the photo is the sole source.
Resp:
3:13:35
